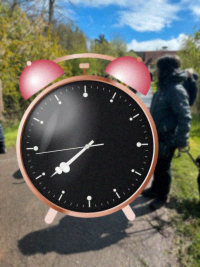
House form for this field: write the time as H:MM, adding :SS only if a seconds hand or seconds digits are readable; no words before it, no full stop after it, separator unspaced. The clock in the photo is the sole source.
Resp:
7:38:44
